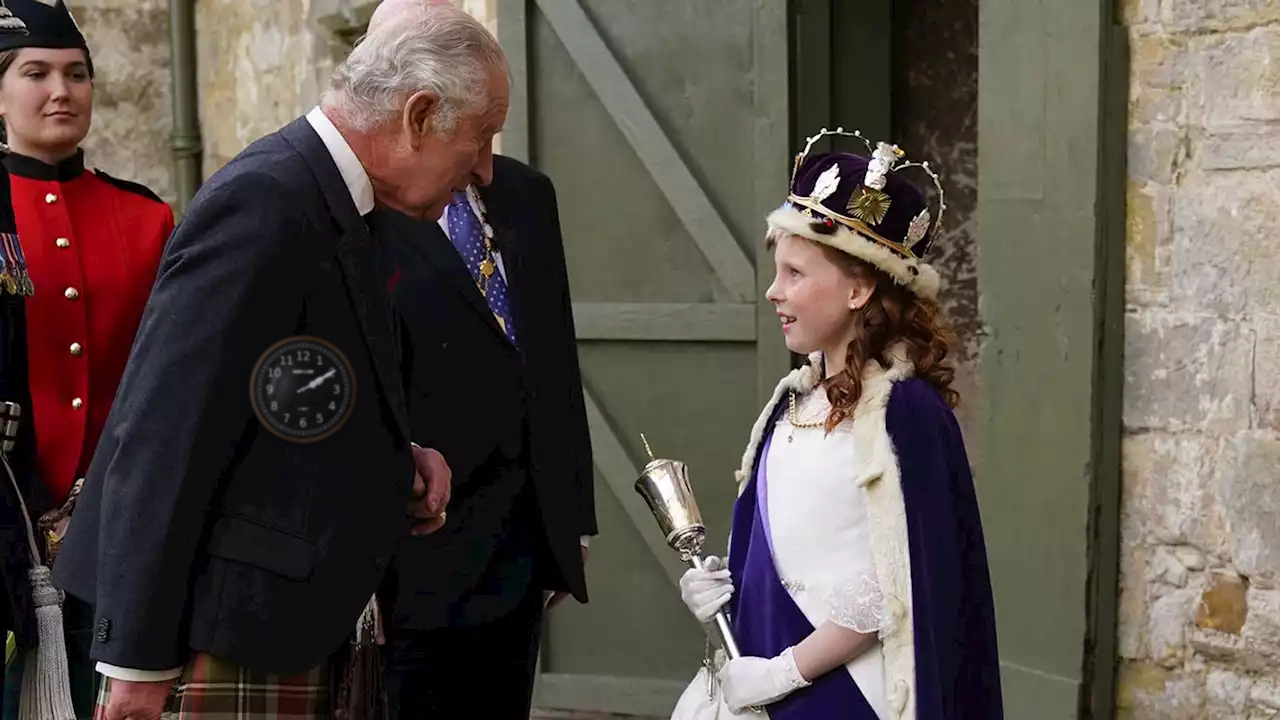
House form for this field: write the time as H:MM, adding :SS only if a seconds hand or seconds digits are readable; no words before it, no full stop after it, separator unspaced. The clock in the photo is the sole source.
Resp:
2:10
